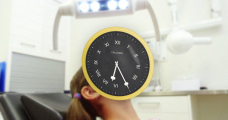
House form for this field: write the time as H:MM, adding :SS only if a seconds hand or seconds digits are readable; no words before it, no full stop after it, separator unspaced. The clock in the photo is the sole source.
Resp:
6:25
